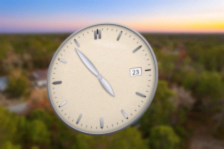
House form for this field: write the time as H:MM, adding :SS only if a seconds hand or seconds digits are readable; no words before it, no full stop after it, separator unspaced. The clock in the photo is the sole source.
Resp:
4:54
